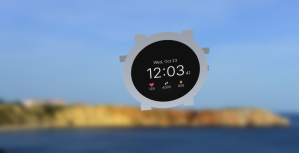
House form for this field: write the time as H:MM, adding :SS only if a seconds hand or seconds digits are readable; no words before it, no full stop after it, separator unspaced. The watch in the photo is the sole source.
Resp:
12:03
